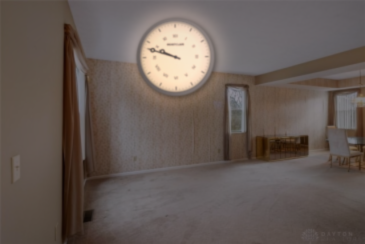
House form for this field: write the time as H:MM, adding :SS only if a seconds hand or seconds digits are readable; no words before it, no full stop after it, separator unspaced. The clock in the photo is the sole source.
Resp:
9:48
